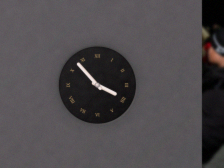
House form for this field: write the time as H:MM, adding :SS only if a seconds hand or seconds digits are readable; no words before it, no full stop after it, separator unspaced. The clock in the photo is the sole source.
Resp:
3:53
